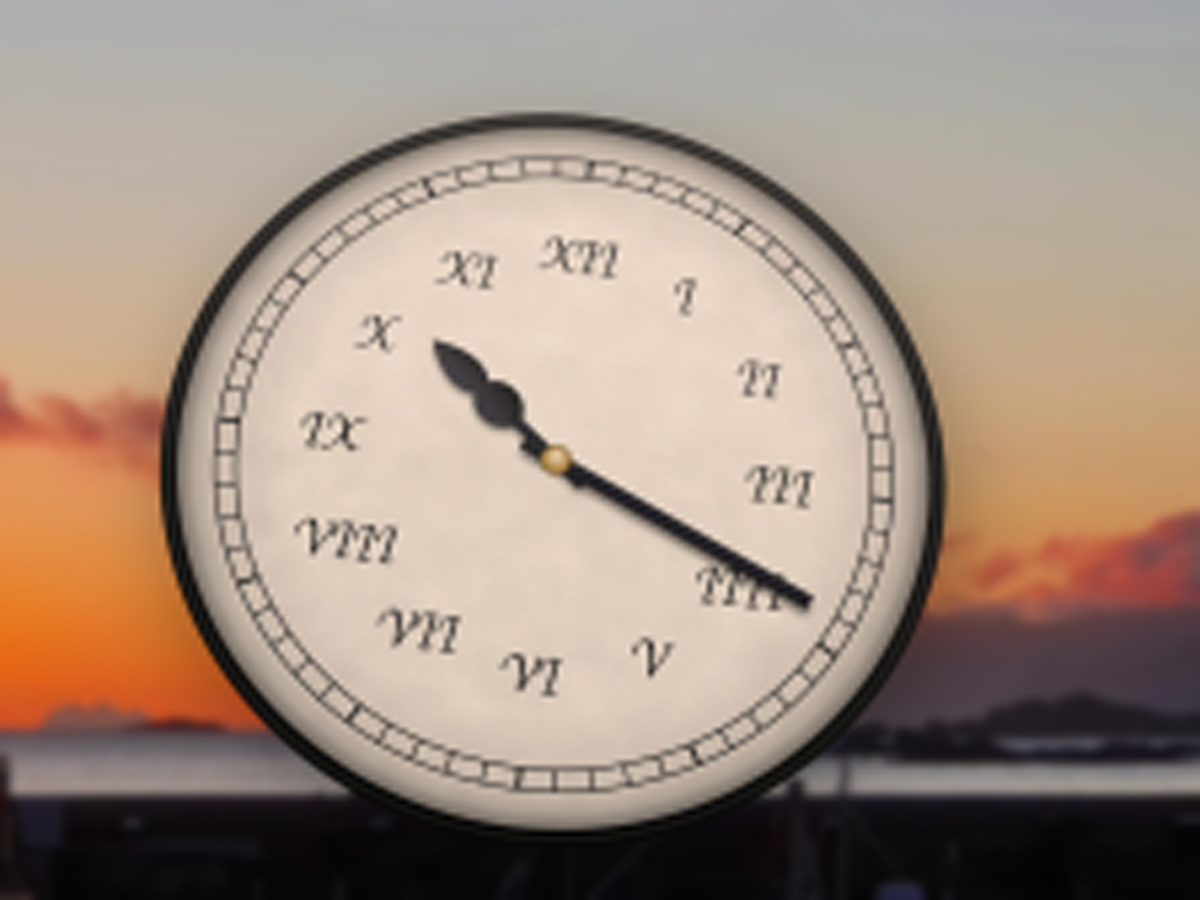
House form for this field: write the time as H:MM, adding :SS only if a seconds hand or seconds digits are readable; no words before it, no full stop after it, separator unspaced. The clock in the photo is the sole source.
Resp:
10:19
